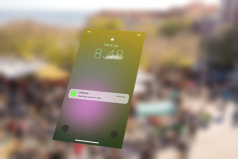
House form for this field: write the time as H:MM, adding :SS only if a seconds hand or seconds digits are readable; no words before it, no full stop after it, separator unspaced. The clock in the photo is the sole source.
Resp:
8:48
